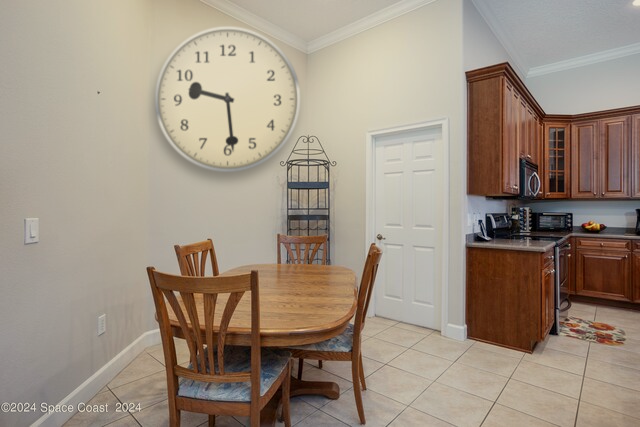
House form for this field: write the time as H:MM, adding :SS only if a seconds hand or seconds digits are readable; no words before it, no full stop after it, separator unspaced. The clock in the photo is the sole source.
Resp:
9:29
